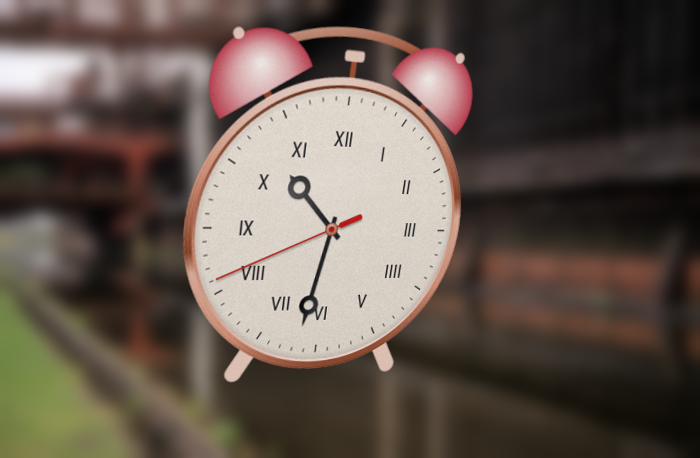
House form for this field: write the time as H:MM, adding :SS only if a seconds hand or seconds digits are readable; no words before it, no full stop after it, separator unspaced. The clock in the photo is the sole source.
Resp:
10:31:41
